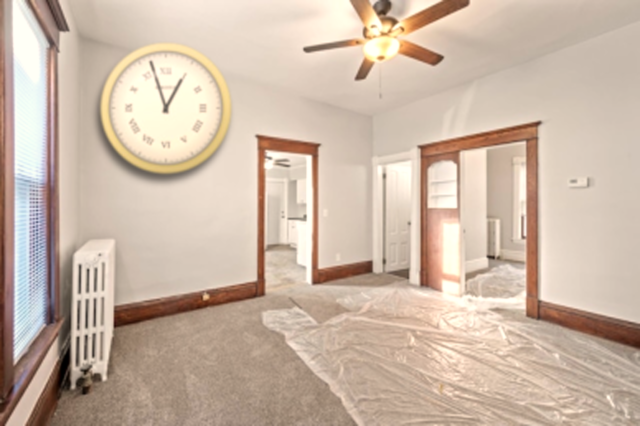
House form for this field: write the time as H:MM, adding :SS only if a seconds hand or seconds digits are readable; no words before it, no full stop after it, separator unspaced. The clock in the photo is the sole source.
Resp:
12:57
